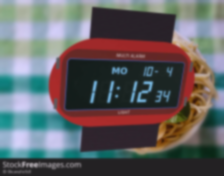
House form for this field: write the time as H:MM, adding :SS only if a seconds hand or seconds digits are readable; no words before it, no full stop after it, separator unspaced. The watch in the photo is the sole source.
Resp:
11:12:34
